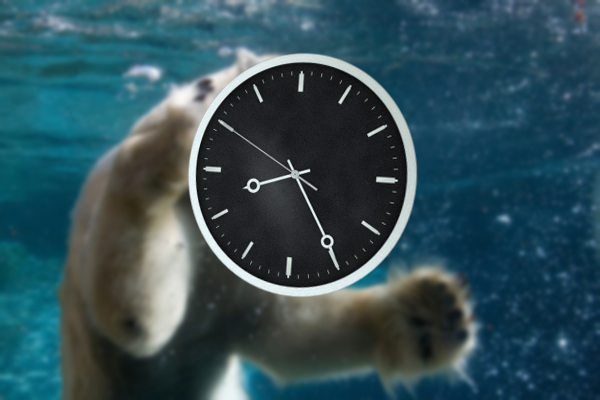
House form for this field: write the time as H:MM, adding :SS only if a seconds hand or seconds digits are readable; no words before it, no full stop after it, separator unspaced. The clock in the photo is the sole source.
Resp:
8:24:50
